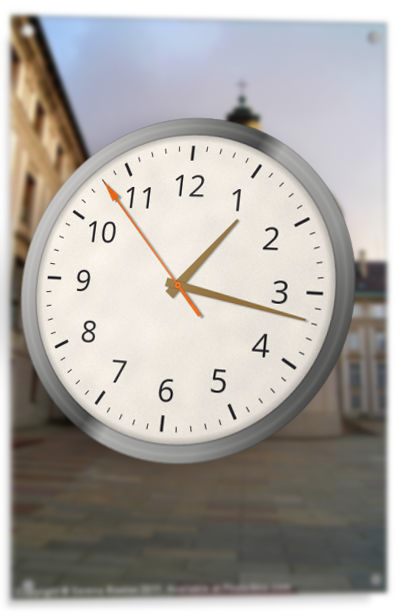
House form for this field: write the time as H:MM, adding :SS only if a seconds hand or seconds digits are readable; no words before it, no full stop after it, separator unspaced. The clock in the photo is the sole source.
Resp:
1:16:53
